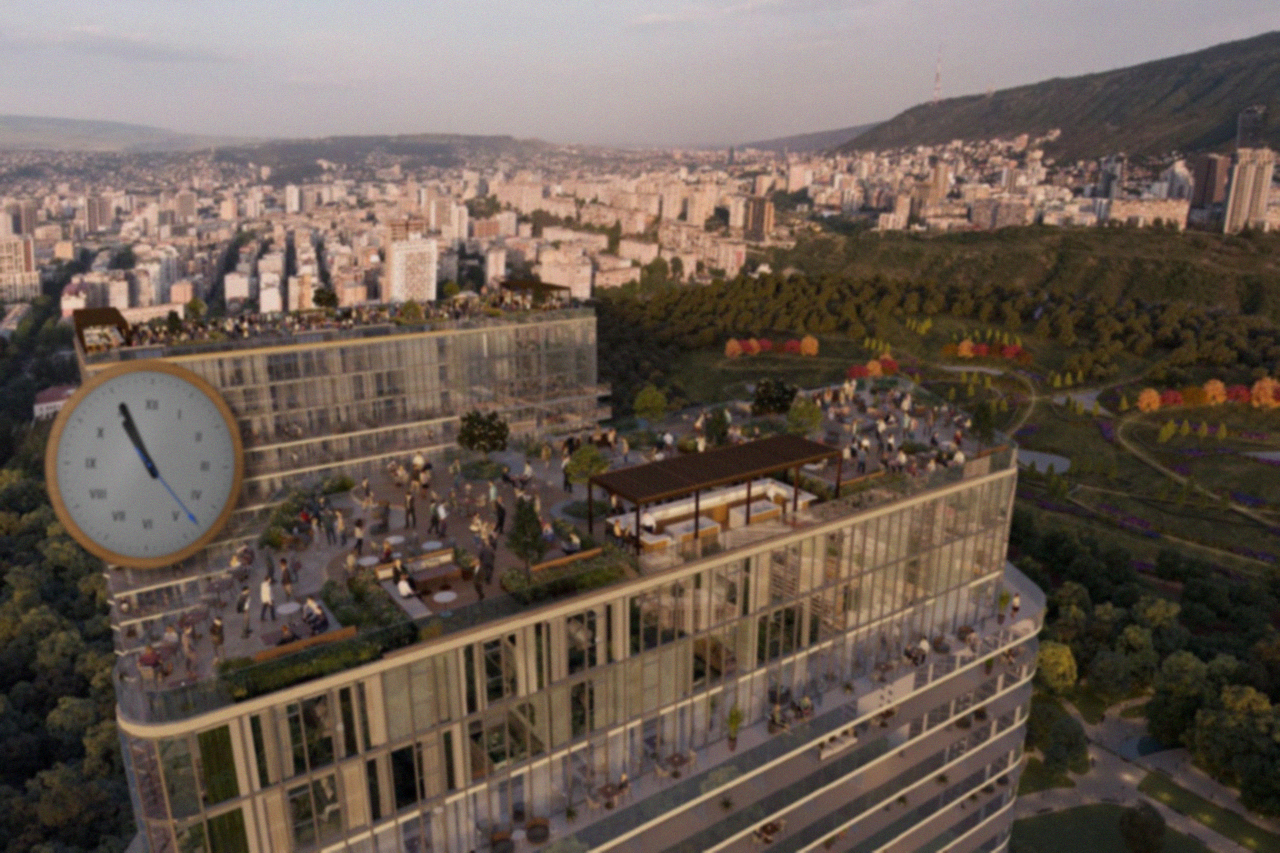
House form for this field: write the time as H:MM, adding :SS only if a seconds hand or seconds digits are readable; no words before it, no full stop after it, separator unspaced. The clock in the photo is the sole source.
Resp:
10:55:23
